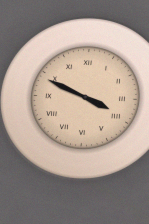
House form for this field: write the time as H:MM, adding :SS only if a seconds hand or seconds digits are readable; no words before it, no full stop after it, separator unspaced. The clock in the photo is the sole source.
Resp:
3:49
